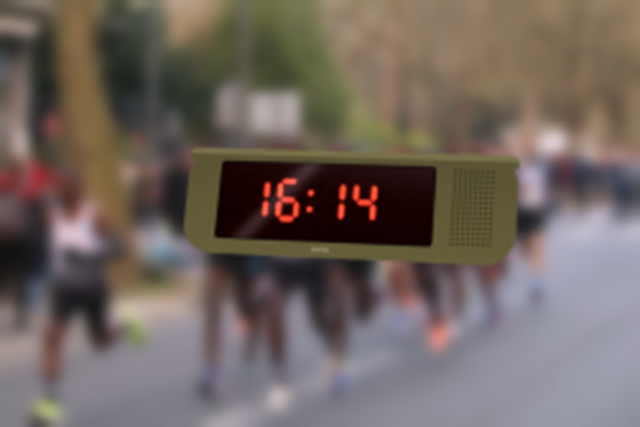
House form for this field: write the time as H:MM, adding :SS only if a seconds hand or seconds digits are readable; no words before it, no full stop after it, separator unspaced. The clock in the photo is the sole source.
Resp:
16:14
